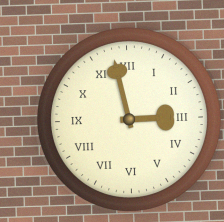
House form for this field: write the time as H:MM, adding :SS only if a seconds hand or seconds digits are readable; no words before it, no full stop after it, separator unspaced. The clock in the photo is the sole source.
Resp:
2:58
